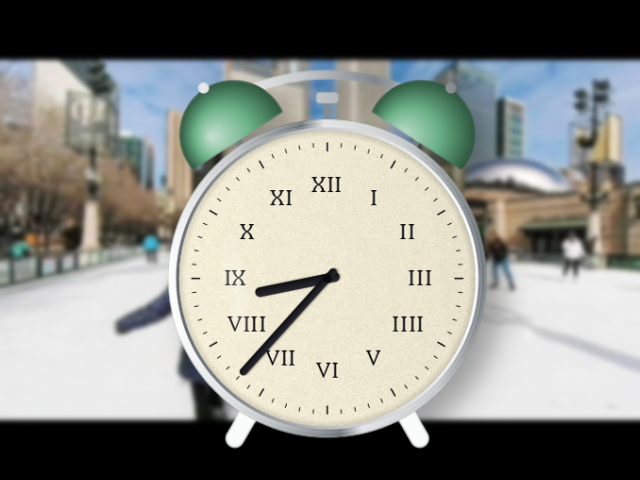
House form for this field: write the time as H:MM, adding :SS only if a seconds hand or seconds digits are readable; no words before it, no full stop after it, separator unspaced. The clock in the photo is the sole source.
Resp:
8:37
